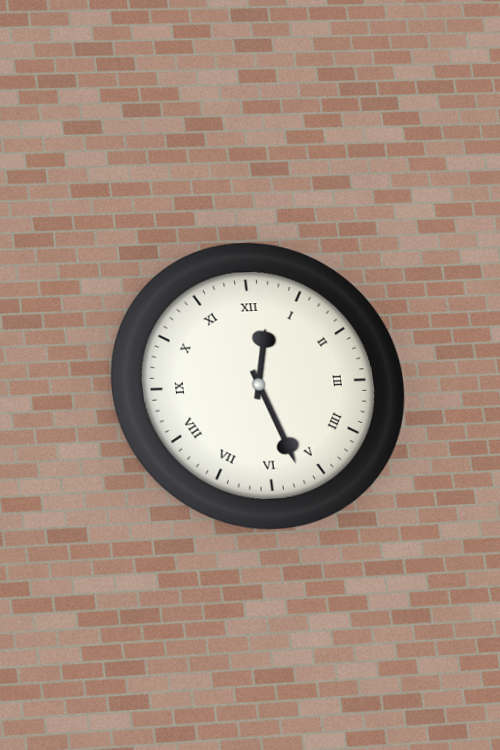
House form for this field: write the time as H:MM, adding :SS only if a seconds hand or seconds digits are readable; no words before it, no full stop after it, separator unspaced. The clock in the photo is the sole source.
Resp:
12:27
